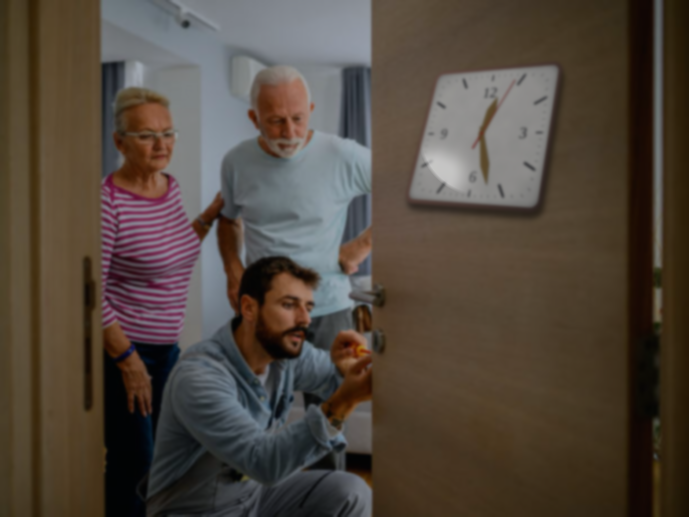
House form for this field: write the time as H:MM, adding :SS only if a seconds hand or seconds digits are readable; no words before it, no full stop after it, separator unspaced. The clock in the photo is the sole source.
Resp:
12:27:04
